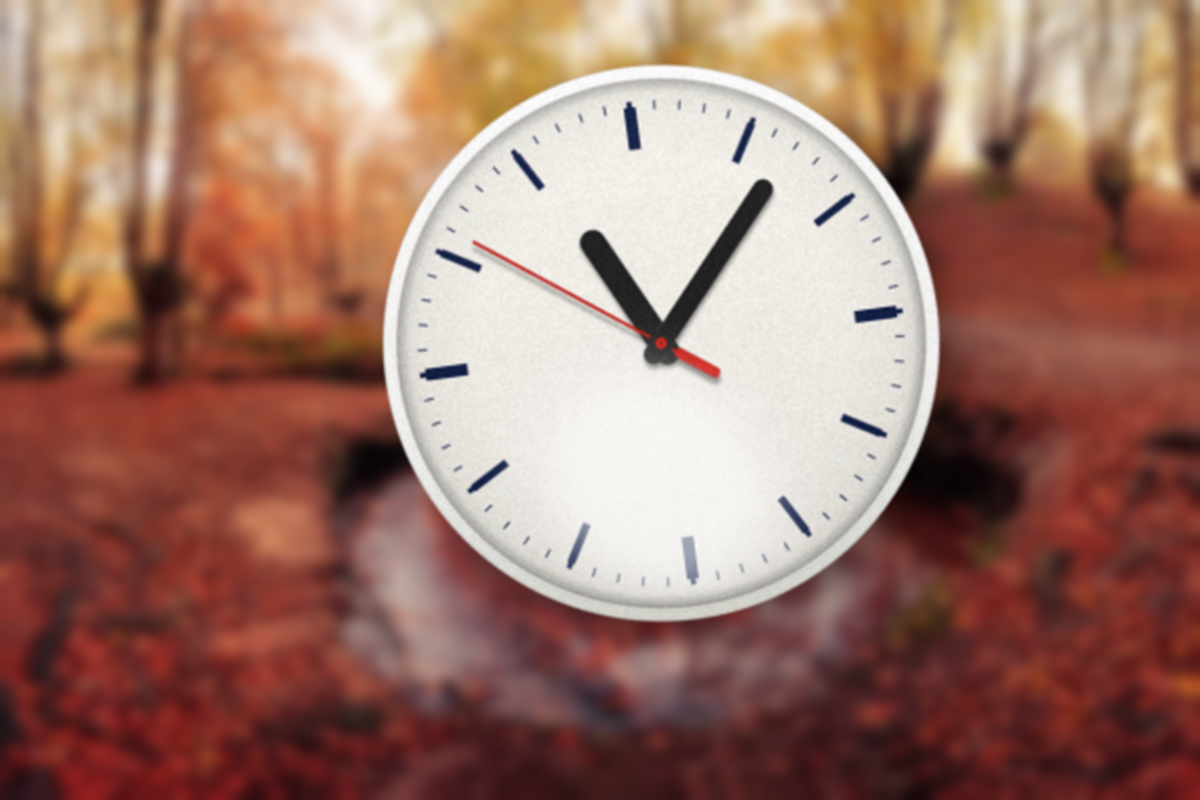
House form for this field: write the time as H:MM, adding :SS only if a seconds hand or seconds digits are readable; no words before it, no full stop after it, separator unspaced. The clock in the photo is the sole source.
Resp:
11:06:51
